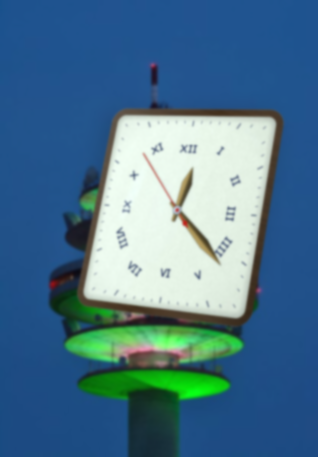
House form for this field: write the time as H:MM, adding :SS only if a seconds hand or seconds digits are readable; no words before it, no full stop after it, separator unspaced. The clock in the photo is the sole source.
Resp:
12:21:53
